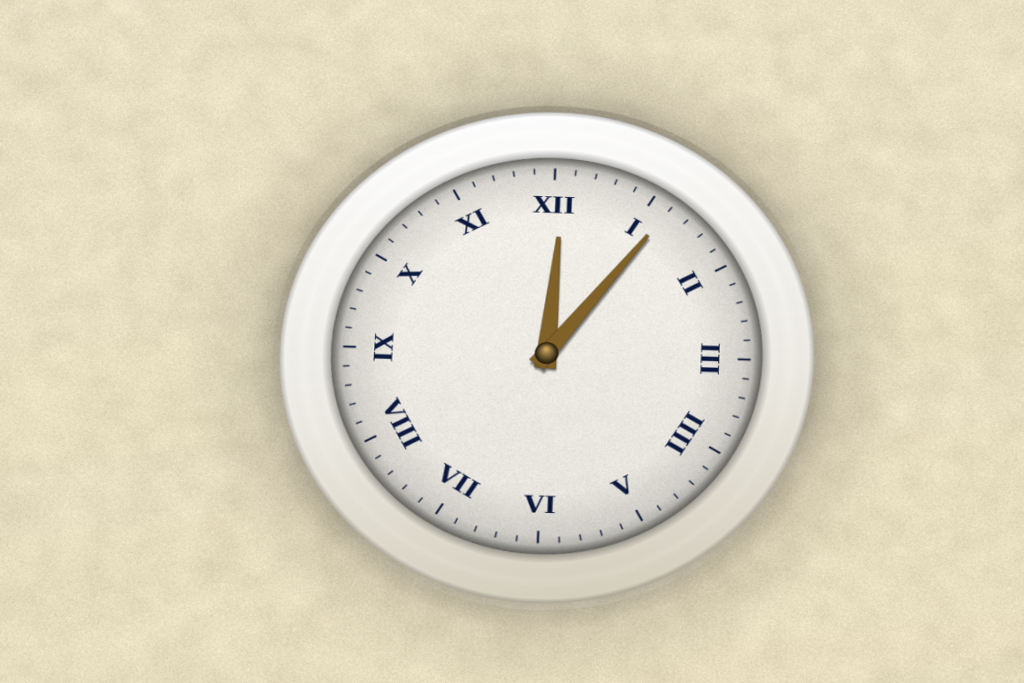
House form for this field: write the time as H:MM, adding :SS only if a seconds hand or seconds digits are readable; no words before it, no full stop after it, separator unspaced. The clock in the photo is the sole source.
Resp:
12:06
